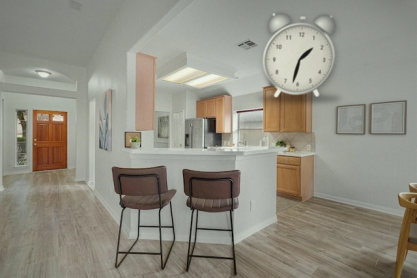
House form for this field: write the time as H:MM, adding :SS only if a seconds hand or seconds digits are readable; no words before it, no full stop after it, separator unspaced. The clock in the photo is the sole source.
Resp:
1:32
